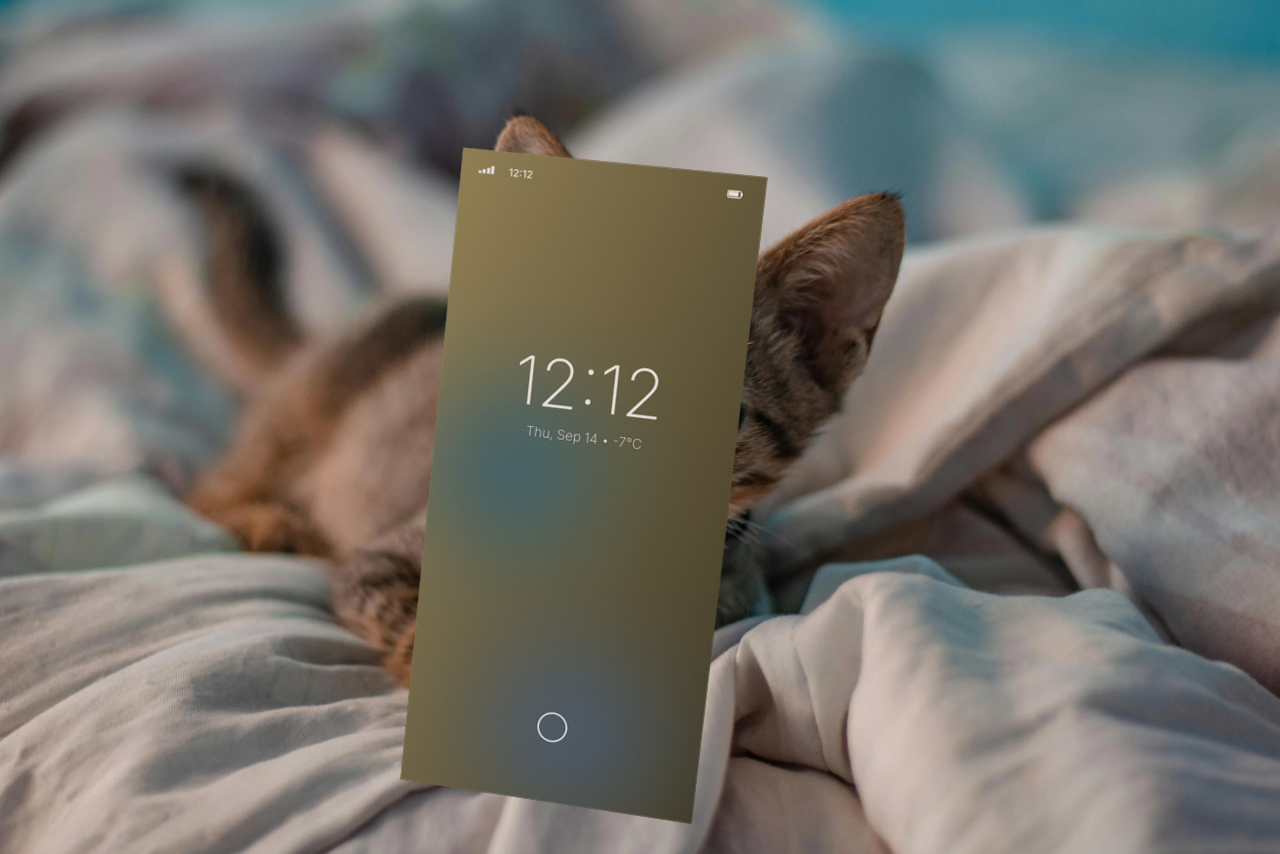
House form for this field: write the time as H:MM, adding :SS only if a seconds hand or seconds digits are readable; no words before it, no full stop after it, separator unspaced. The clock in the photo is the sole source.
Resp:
12:12
